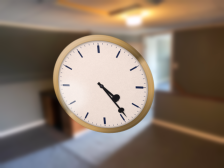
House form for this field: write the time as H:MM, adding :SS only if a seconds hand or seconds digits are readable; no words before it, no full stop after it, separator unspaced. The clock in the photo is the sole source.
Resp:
4:24
